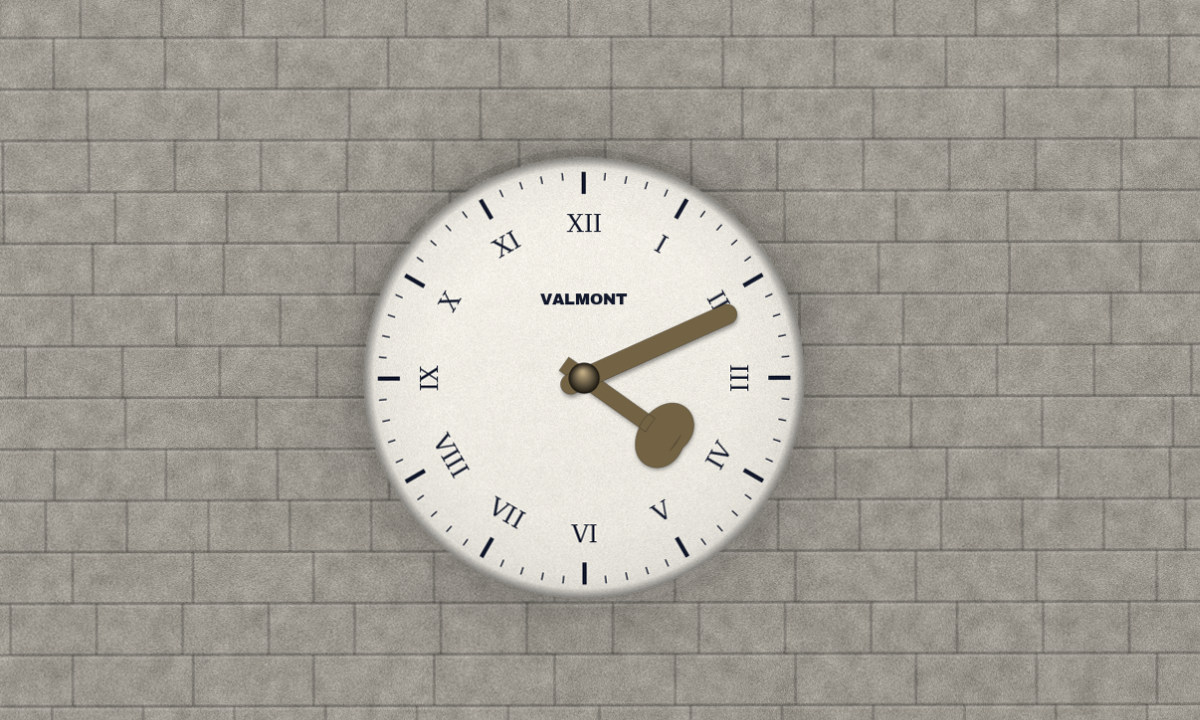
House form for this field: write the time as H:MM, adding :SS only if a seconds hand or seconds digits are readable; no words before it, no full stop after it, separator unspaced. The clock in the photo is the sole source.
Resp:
4:11
